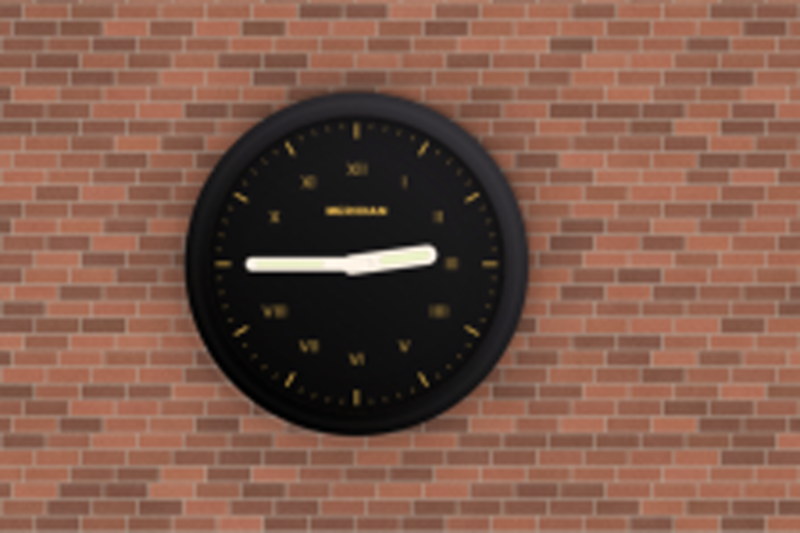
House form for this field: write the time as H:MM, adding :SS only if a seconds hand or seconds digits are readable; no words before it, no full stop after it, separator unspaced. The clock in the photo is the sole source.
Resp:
2:45
